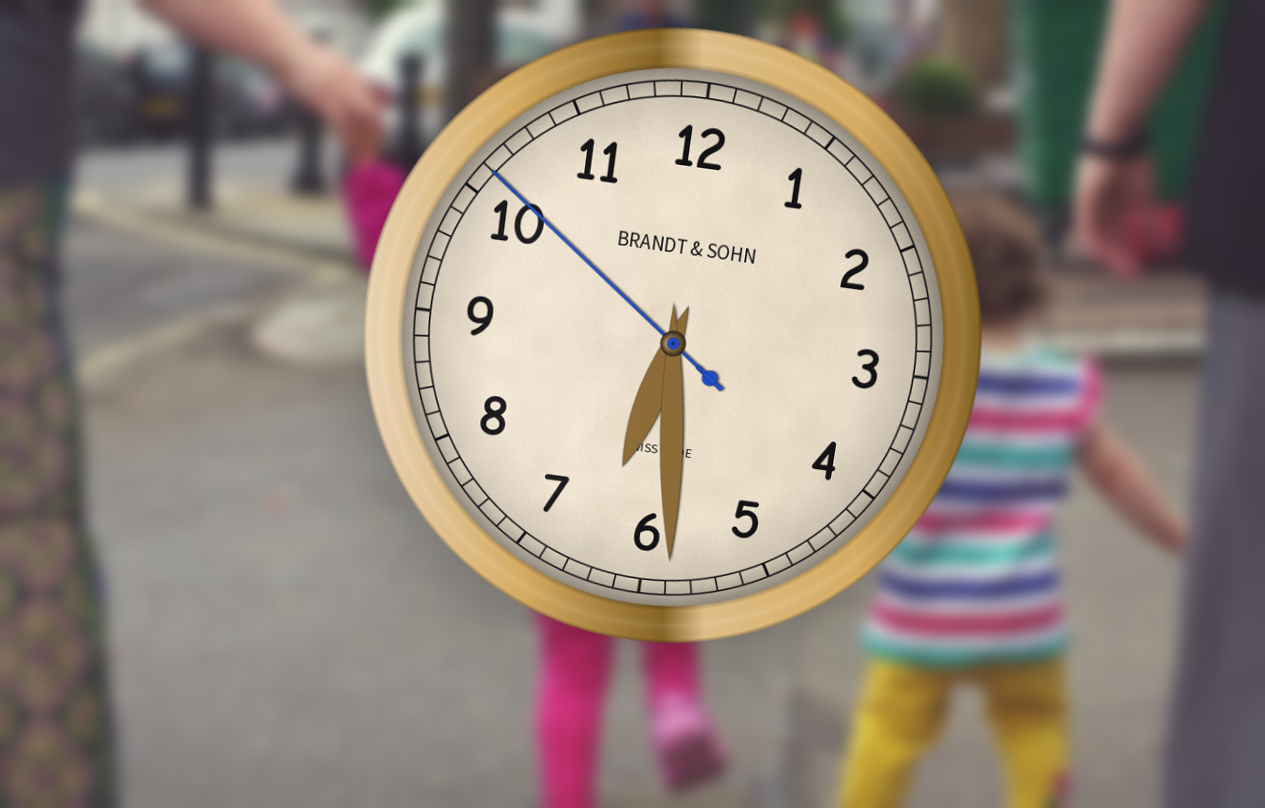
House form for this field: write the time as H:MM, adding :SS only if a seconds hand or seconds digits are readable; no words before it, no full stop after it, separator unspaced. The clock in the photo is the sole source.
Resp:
6:28:51
